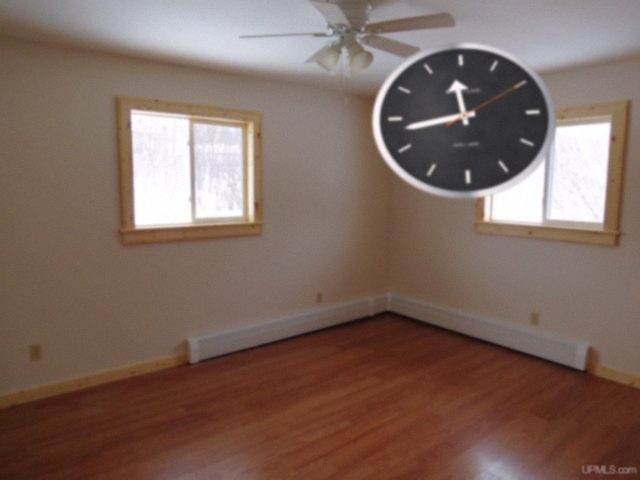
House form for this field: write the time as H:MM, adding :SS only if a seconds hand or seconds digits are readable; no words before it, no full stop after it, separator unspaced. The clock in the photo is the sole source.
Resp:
11:43:10
